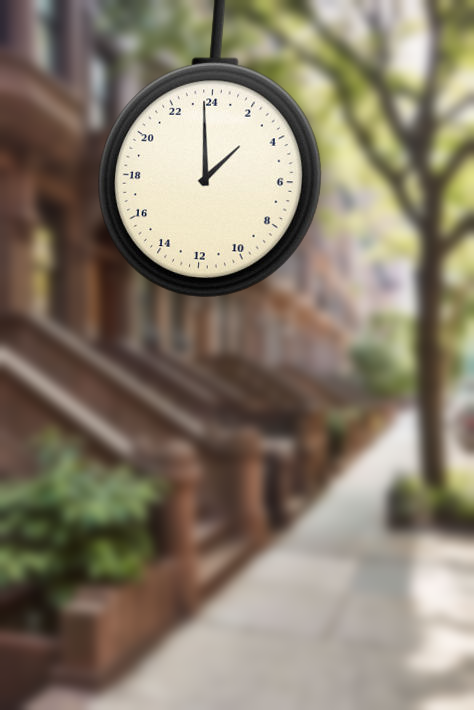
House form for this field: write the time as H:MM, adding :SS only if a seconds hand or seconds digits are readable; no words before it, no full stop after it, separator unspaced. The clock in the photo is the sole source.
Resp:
2:59
